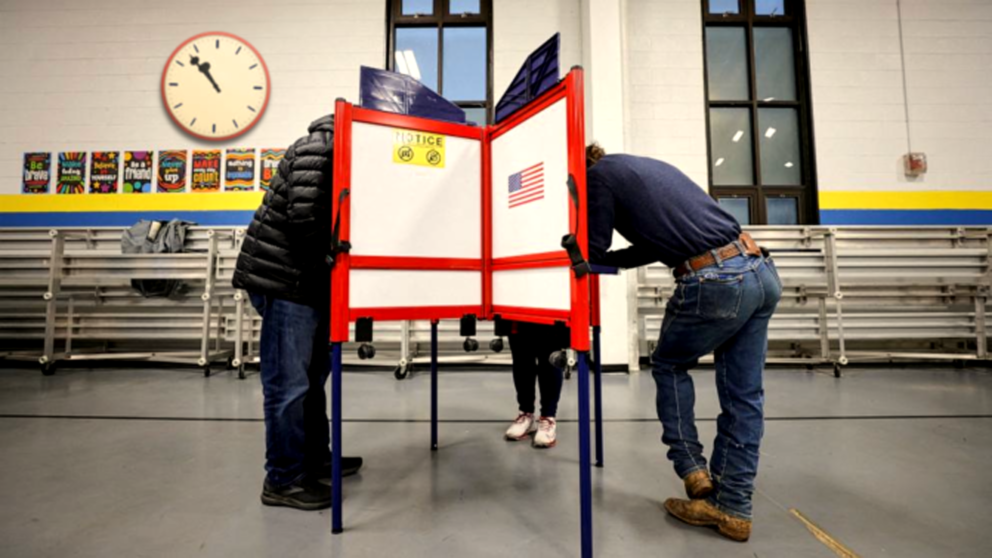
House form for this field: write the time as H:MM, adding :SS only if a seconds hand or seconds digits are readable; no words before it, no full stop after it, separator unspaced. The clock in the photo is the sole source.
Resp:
10:53
